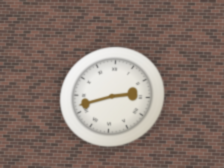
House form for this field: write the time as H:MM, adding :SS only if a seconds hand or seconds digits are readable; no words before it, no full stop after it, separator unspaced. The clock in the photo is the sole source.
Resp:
2:42
